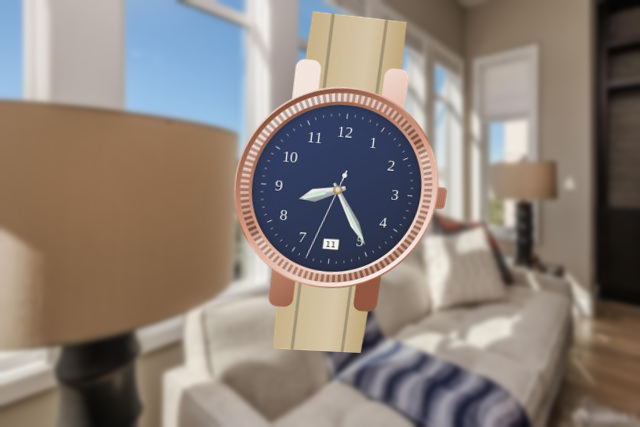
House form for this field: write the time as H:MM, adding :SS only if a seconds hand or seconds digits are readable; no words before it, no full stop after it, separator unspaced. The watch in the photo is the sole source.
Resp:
8:24:33
